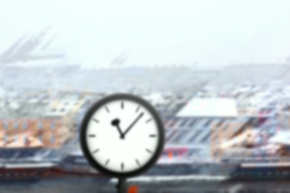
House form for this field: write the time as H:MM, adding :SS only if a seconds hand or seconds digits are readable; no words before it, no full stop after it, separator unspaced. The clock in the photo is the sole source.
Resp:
11:07
